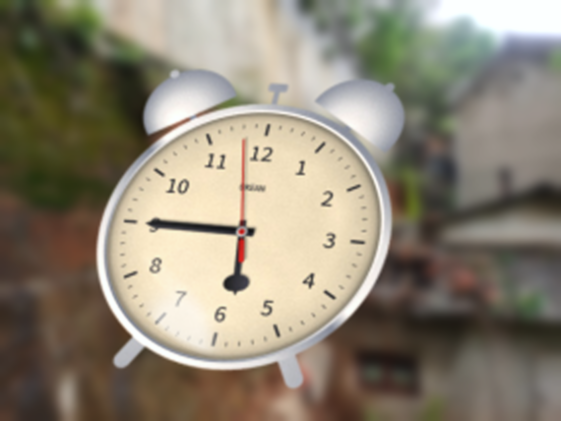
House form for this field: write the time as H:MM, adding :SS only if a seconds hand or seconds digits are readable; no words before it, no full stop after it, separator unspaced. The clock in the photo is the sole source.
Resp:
5:44:58
